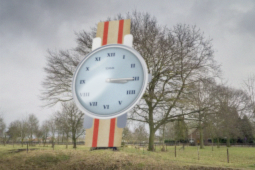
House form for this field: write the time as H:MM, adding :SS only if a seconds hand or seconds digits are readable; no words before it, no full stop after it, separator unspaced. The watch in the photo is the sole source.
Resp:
3:15
